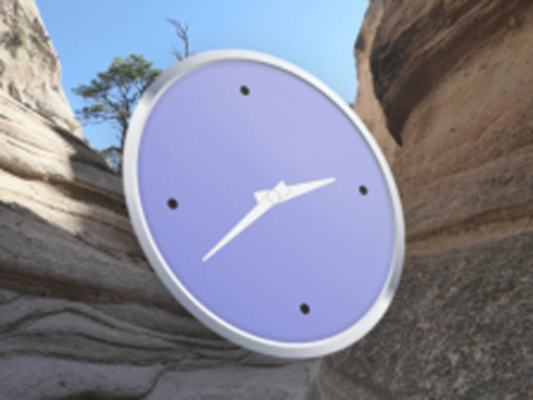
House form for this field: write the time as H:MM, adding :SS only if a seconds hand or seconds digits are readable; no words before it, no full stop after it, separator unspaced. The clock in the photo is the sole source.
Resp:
2:40
